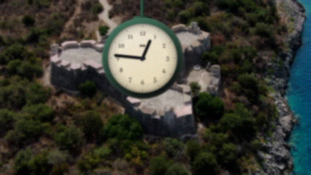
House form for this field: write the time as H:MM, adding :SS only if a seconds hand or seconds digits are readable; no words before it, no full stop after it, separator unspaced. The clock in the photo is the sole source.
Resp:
12:46
